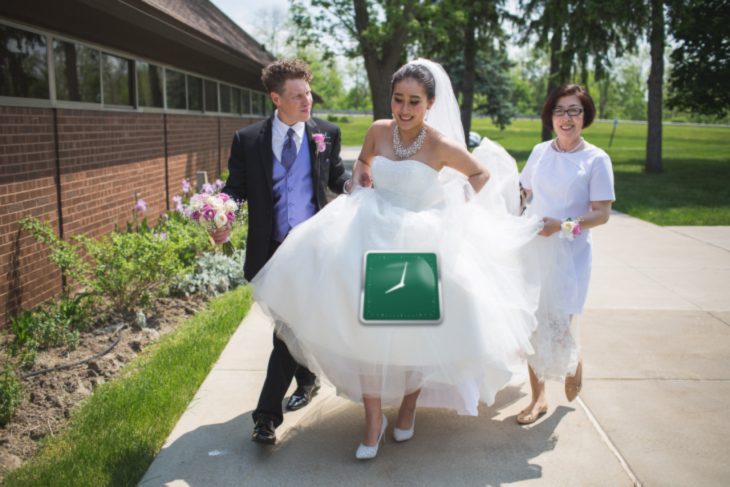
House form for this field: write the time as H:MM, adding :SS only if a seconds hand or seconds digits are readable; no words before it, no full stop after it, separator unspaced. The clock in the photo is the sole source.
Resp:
8:02
